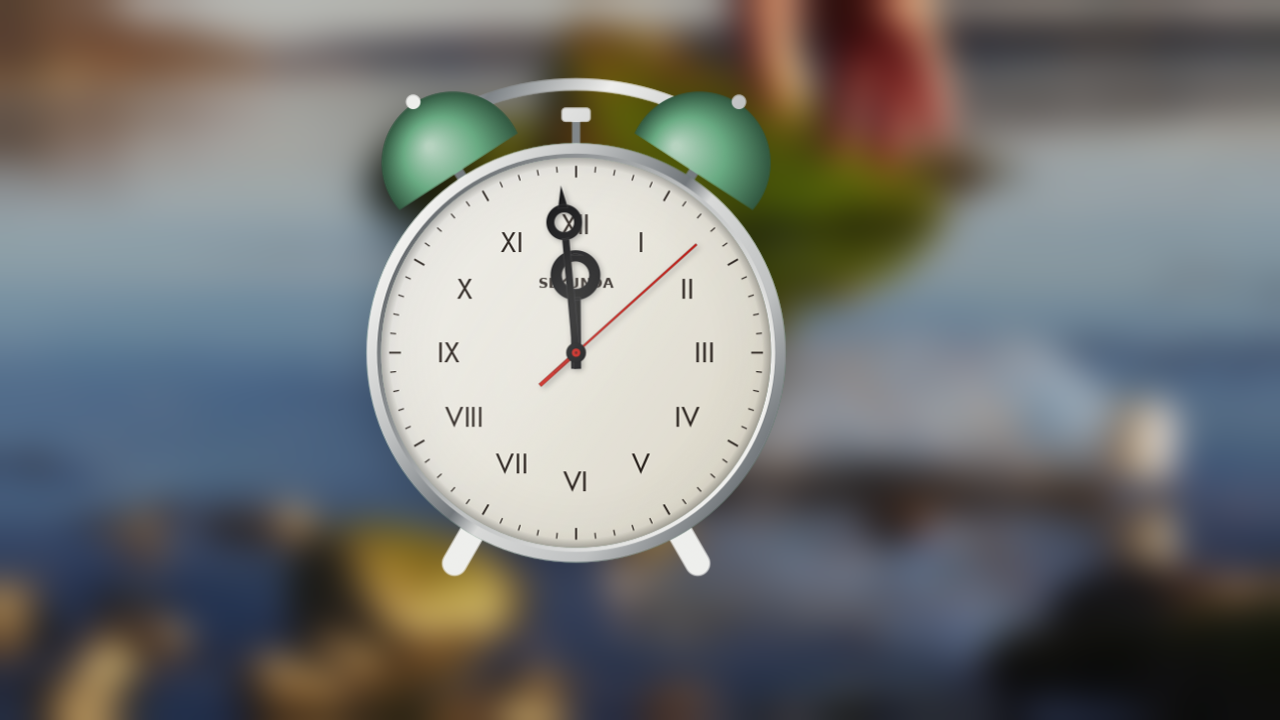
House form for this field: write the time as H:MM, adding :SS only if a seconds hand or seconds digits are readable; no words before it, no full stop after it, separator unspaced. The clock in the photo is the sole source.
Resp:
11:59:08
